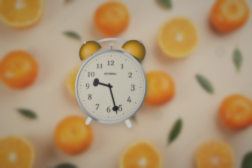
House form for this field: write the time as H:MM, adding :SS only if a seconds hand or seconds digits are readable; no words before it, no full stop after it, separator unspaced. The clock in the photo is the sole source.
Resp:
9:27
